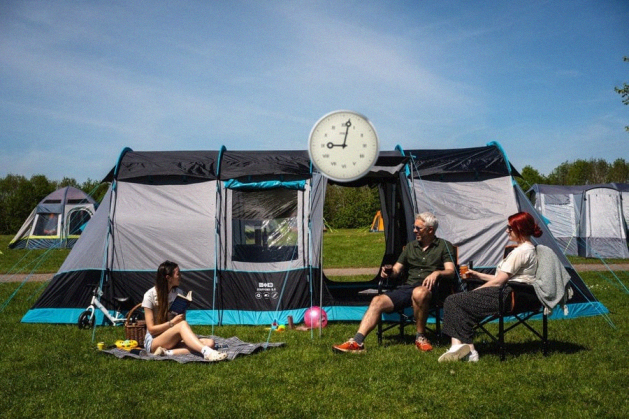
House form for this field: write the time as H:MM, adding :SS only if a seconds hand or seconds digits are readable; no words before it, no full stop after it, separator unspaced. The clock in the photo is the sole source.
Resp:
9:02
